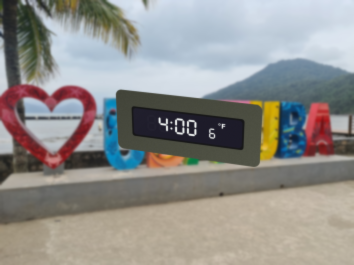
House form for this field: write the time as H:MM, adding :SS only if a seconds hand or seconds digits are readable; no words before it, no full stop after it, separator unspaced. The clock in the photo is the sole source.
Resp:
4:00
